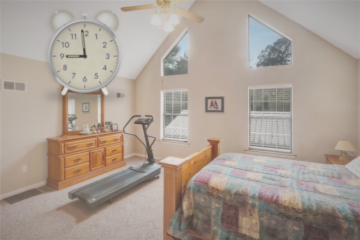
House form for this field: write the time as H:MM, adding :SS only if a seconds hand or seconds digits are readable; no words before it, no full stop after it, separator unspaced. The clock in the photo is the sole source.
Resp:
8:59
